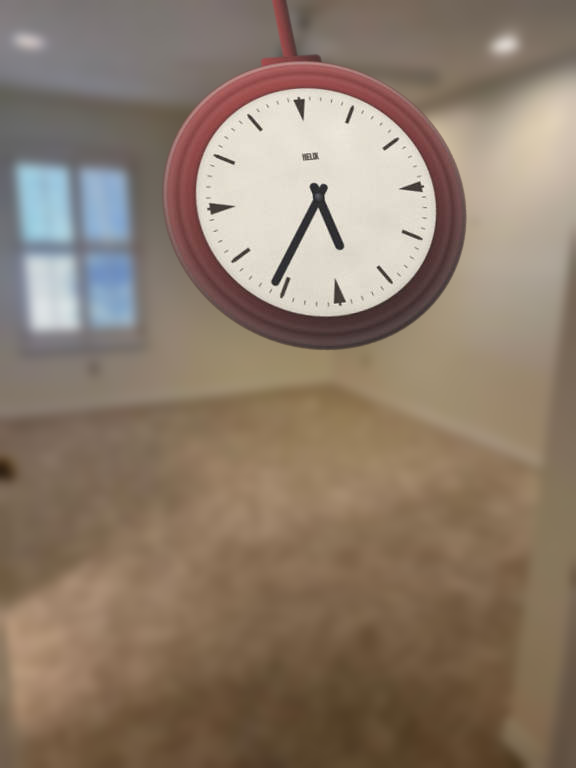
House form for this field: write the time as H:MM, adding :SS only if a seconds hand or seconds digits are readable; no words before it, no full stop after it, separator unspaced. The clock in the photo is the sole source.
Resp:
5:36
